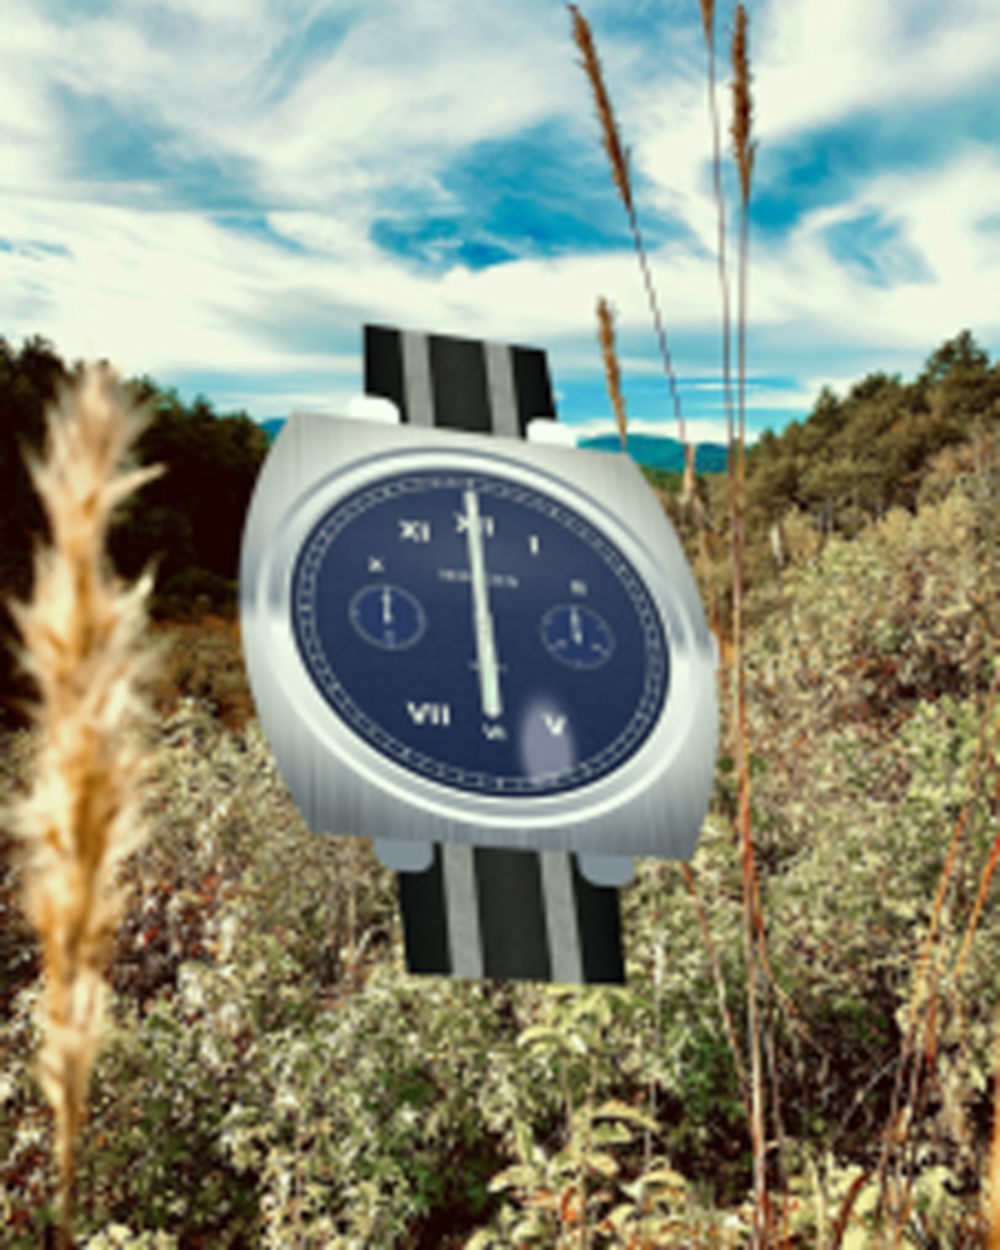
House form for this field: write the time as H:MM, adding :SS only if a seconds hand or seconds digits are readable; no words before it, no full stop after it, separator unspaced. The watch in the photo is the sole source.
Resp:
6:00
